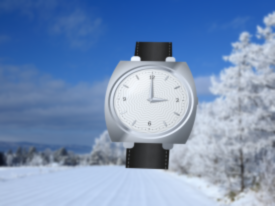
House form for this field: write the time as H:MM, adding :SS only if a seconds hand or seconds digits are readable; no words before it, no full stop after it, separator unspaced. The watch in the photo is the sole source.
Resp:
3:00
